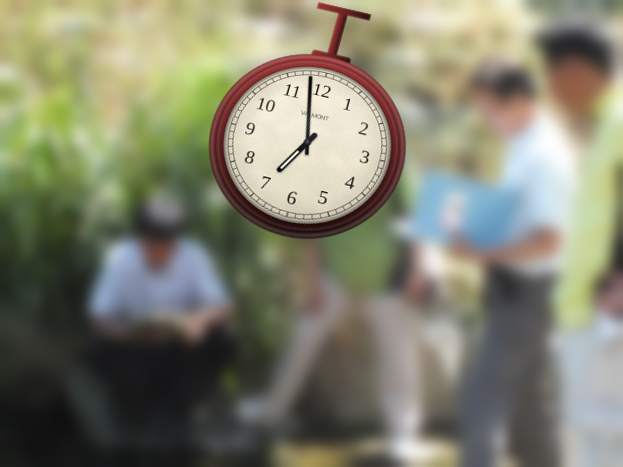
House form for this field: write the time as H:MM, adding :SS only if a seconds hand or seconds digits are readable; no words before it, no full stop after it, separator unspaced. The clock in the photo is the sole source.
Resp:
6:58
